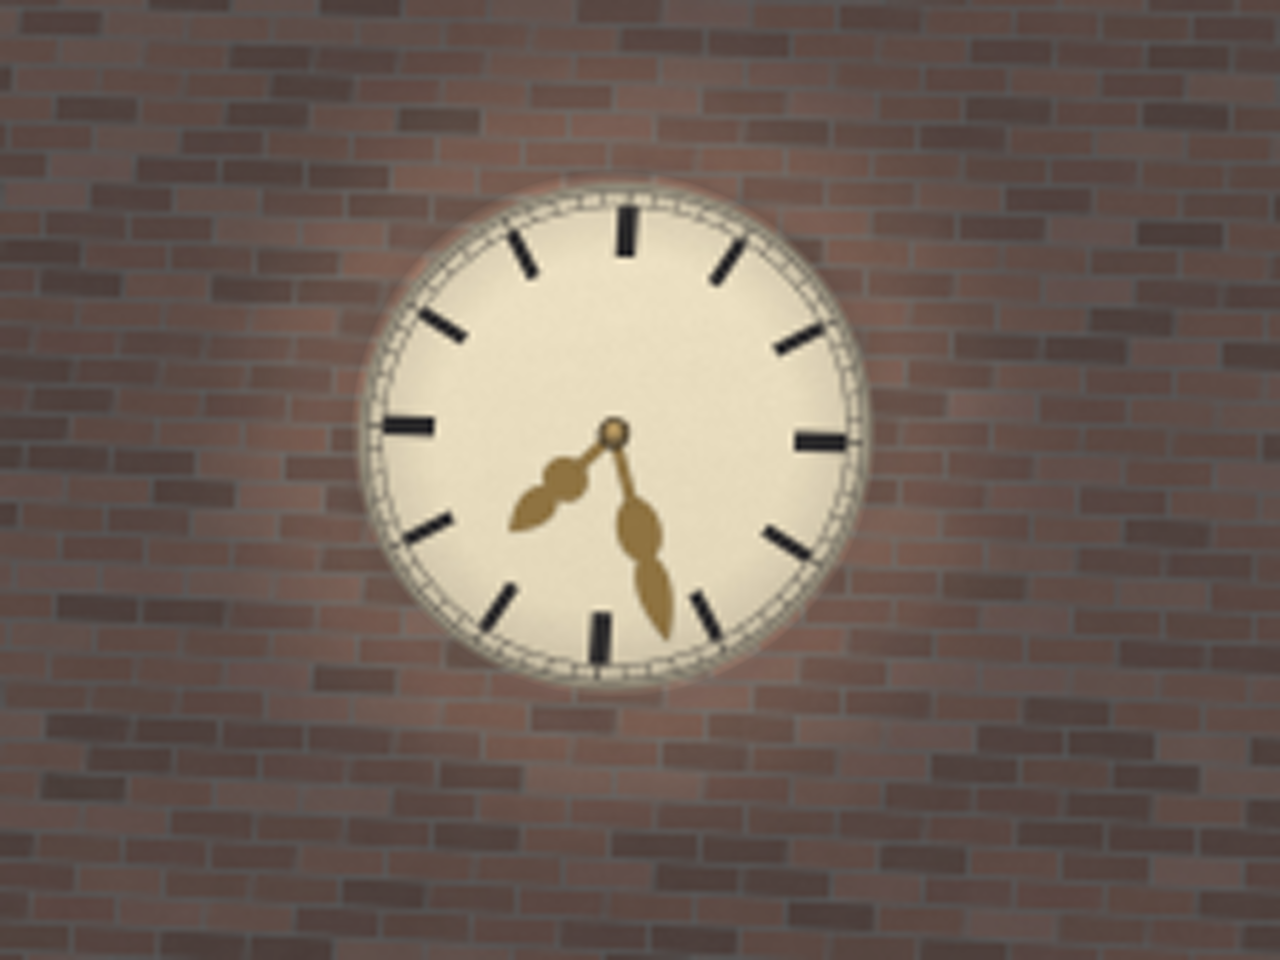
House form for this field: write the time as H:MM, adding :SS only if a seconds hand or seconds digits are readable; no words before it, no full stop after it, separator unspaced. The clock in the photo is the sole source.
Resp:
7:27
